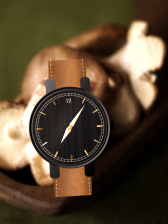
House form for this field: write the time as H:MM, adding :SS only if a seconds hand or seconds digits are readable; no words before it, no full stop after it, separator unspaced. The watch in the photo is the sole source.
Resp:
7:06
